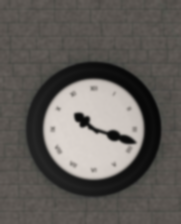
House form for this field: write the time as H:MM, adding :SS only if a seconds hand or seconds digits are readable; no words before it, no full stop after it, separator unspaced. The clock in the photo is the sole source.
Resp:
10:18
